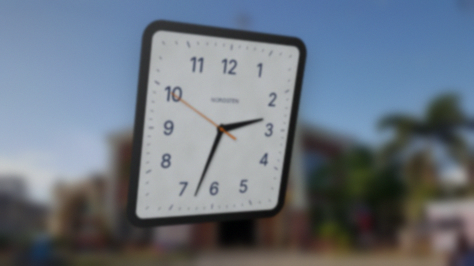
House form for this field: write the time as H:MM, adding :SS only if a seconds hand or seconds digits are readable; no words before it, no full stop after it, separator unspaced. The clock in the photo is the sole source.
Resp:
2:32:50
